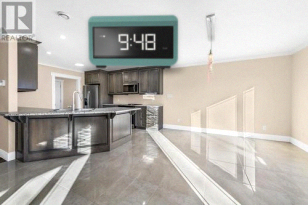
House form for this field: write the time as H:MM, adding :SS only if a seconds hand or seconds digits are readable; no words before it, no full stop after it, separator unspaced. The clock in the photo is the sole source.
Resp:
9:48
